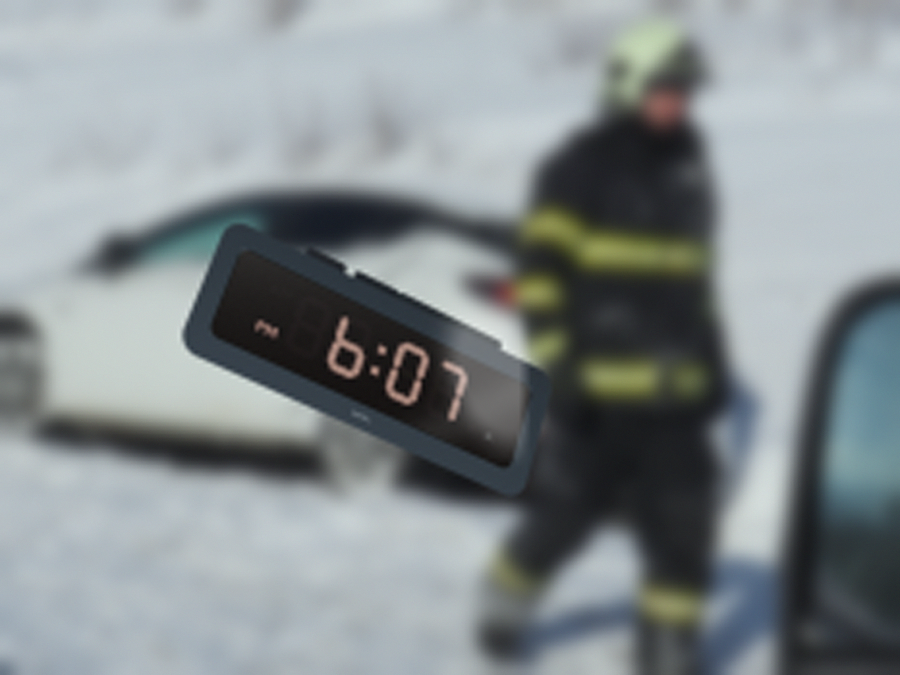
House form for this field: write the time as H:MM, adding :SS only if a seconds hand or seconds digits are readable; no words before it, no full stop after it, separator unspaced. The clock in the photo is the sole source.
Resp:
6:07
